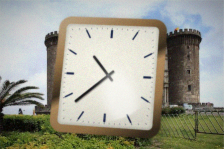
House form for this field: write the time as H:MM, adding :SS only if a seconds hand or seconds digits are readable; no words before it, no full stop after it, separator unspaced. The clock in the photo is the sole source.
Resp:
10:38
